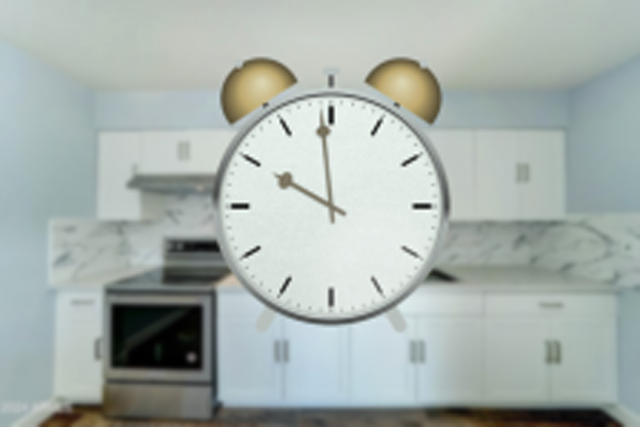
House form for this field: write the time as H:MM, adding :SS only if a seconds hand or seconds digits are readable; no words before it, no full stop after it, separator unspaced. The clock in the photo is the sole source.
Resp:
9:59
